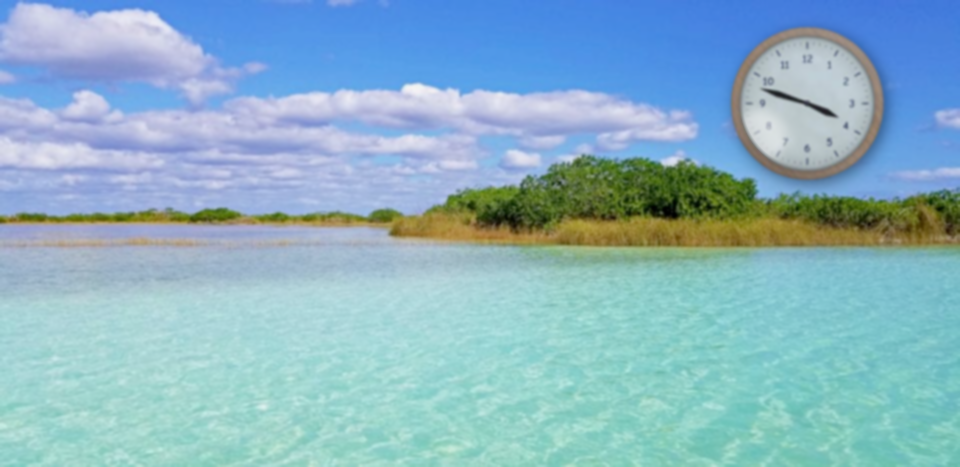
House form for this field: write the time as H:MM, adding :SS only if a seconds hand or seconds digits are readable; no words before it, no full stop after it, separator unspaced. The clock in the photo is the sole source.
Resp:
3:48
